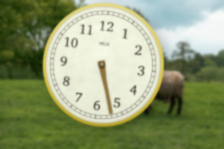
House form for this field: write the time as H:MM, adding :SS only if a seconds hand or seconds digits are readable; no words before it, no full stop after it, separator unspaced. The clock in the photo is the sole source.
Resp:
5:27
